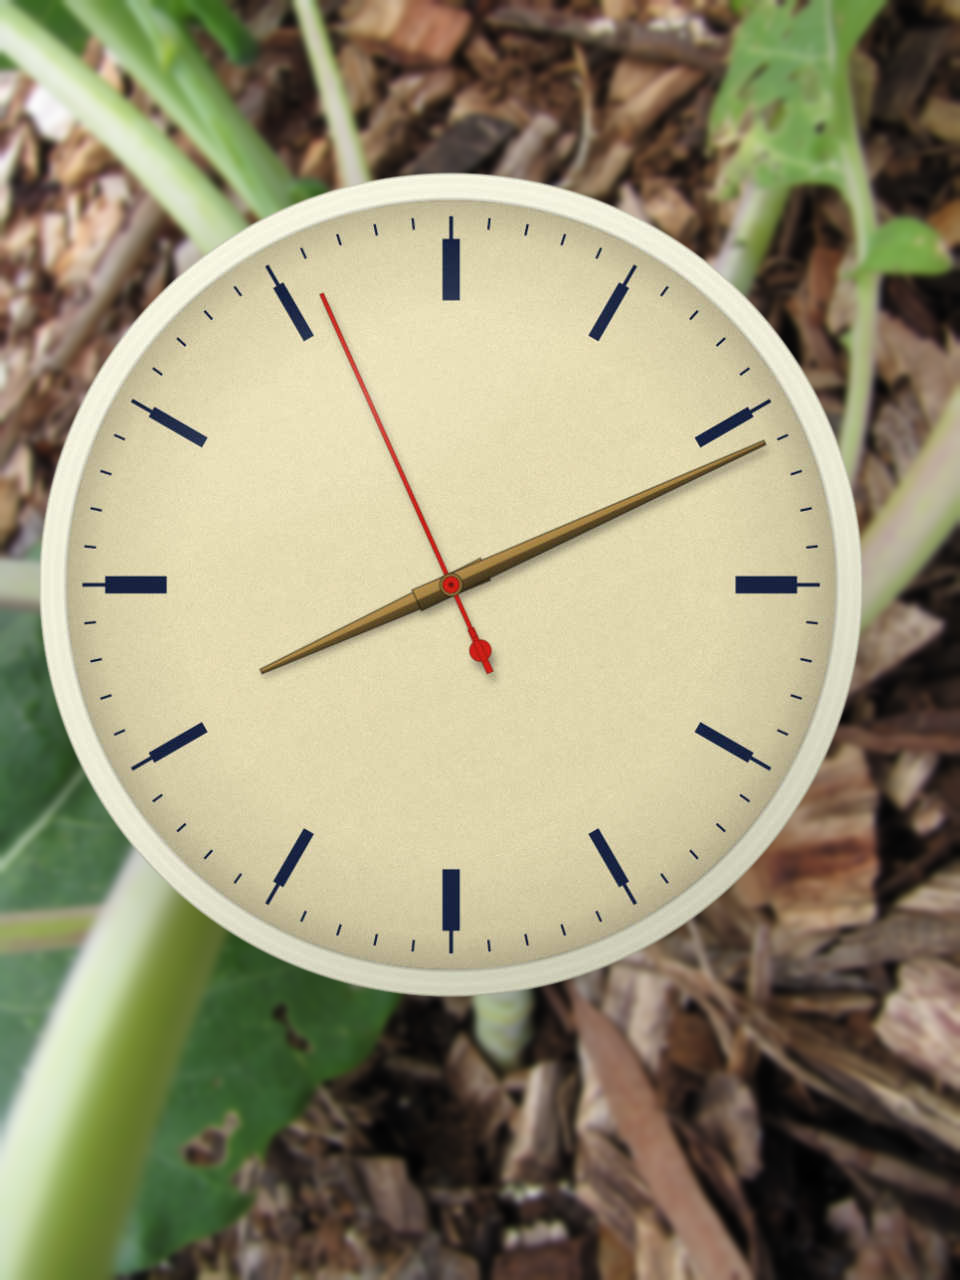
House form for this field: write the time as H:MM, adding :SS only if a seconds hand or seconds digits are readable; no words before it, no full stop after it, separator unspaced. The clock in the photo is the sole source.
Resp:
8:10:56
